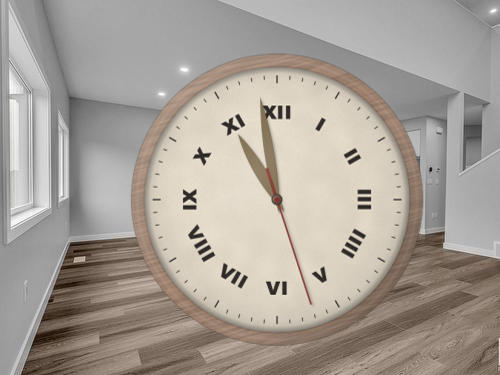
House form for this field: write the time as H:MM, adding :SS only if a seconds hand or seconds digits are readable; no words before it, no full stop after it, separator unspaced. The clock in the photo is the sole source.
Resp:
10:58:27
